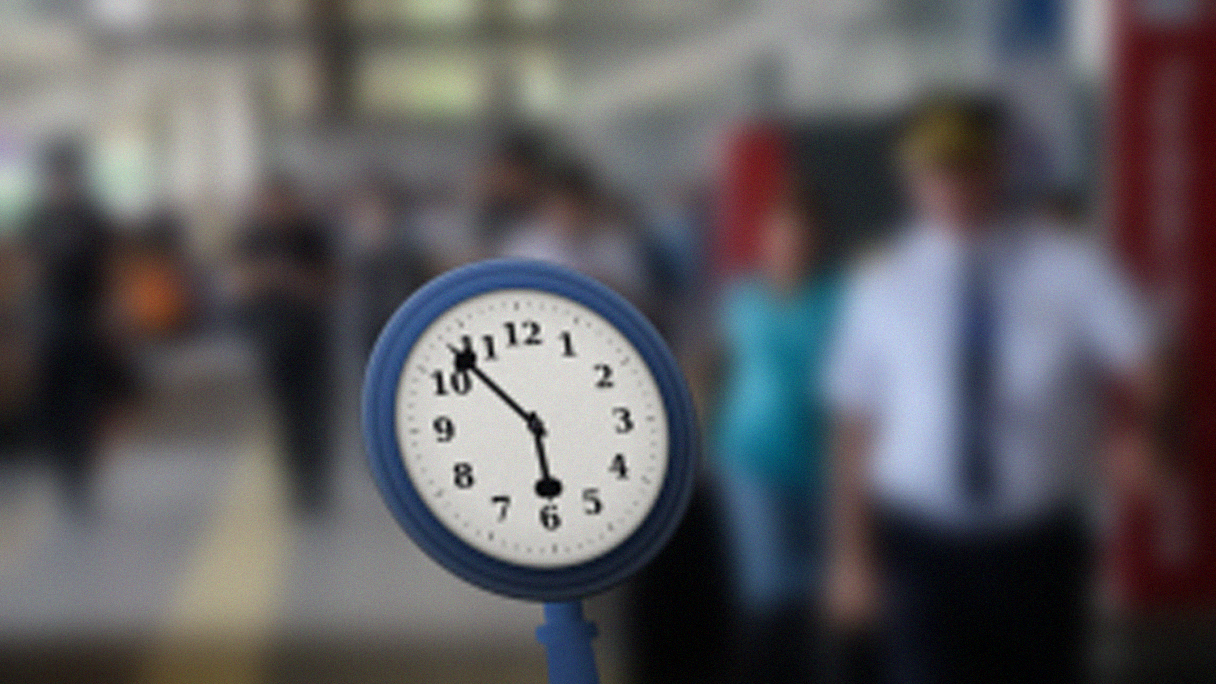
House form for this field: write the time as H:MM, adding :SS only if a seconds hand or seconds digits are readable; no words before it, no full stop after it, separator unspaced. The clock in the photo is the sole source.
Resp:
5:53
